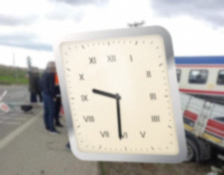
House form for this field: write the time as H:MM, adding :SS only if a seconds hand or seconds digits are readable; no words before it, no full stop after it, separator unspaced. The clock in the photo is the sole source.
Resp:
9:31
